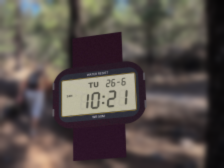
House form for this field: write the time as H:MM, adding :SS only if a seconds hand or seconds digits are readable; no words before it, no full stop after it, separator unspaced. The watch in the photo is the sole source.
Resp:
10:21
